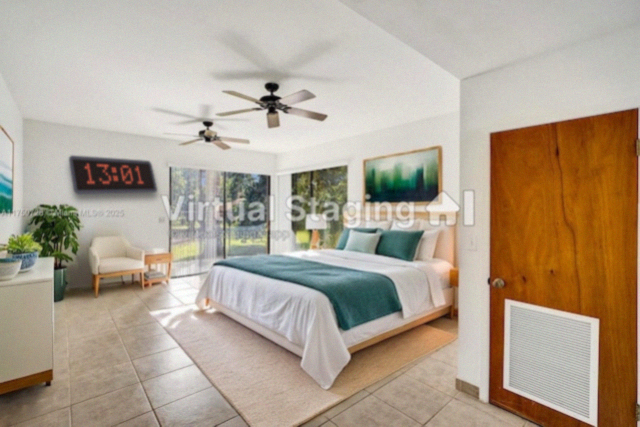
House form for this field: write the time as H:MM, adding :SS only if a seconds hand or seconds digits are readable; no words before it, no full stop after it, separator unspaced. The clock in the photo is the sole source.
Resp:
13:01
